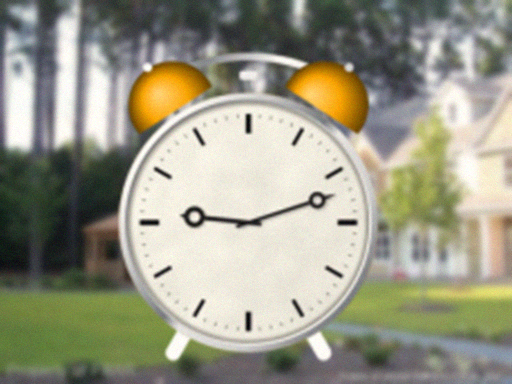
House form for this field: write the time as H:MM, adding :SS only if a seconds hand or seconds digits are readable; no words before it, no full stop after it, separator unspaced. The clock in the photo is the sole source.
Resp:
9:12
